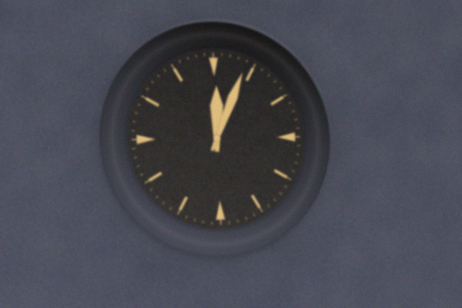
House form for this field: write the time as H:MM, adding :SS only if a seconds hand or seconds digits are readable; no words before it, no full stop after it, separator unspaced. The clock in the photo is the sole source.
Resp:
12:04
